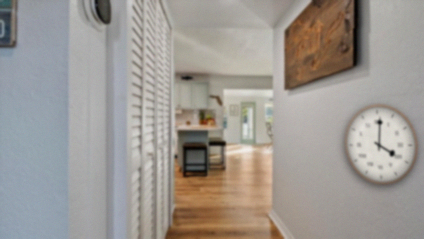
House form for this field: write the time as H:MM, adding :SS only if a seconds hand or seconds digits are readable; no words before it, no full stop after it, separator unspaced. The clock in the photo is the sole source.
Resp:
4:01
